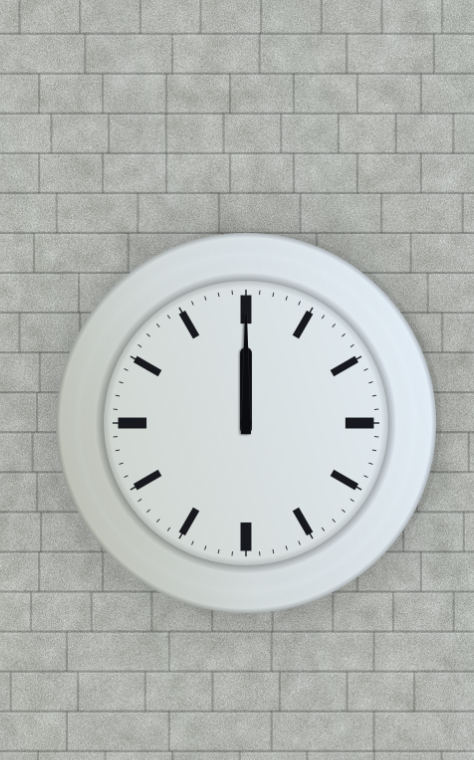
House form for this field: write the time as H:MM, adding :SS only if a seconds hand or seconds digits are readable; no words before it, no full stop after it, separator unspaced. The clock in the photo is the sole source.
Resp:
12:00
